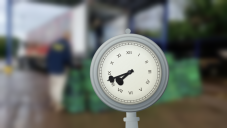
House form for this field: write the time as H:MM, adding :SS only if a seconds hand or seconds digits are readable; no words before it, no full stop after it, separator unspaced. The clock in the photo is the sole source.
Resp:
7:42
